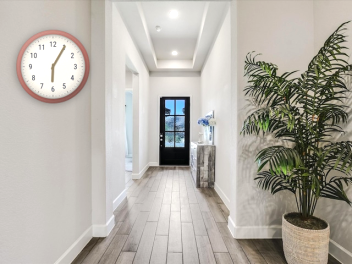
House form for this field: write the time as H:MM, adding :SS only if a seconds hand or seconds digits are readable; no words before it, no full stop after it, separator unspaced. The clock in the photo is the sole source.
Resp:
6:05
